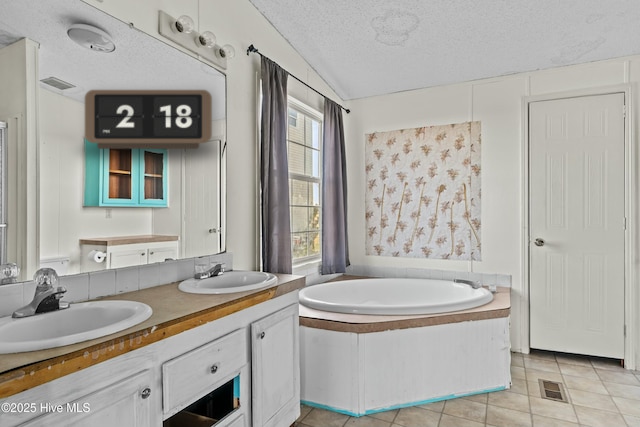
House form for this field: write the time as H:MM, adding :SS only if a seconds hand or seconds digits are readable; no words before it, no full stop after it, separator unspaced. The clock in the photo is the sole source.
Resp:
2:18
